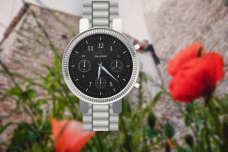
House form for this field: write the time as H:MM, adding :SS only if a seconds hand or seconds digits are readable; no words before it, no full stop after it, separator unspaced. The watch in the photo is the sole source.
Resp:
6:22
